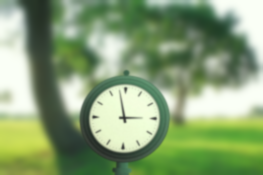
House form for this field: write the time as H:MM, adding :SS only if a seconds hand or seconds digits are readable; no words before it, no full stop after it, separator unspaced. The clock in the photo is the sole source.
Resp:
2:58
